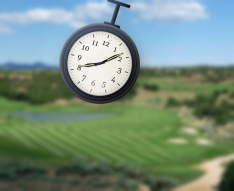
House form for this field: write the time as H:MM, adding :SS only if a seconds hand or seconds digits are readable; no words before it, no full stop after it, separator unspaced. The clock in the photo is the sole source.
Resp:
8:08
